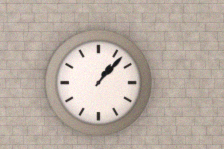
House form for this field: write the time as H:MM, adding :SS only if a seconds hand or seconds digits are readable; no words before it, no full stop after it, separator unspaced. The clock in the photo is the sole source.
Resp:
1:07
